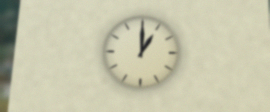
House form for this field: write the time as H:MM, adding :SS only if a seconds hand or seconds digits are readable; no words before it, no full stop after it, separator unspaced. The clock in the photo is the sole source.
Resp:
1:00
